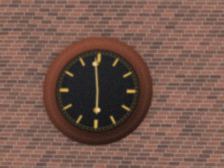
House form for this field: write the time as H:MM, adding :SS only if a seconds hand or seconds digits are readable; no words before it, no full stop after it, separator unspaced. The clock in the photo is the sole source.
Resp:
5:59
